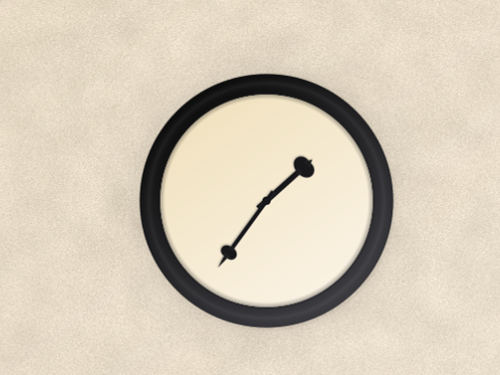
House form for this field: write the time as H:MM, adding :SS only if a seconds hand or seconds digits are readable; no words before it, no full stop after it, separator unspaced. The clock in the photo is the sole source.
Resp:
1:36
